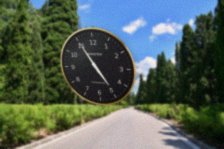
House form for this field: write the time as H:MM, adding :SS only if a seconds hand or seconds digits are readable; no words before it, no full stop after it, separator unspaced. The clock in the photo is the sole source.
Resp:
4:55
